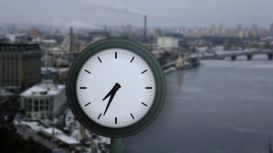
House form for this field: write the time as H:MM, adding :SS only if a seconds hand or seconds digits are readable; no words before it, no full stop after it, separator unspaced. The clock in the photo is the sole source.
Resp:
7:34
